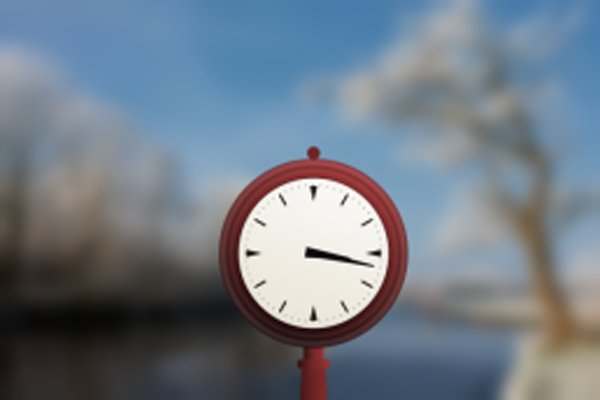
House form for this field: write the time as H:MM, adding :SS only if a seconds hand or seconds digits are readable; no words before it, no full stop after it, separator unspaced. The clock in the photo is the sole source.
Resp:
3:17
